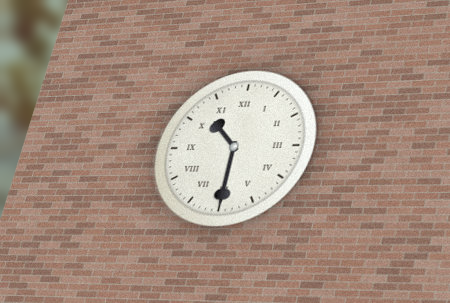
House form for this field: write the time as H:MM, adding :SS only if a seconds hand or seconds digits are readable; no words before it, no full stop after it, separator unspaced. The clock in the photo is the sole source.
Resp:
10:30
